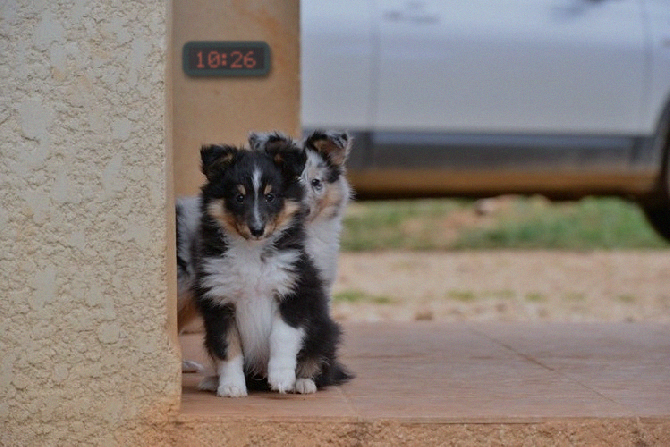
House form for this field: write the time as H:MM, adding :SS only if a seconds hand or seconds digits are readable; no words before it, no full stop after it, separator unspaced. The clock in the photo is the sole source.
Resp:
10:26
